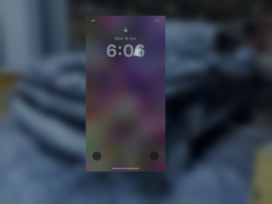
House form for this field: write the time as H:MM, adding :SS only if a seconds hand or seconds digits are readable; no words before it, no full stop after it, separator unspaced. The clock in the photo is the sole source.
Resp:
6:06
